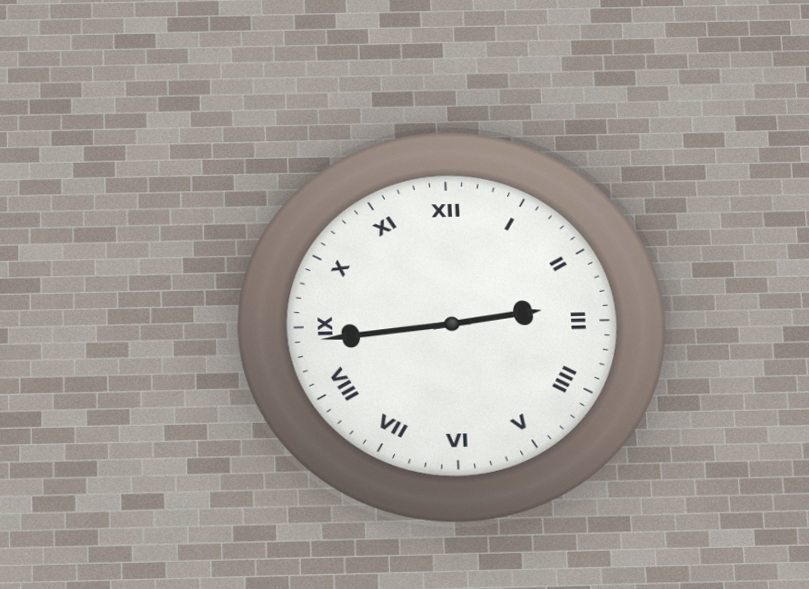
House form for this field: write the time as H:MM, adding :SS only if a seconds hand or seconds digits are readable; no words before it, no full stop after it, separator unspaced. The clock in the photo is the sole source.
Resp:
2:44
